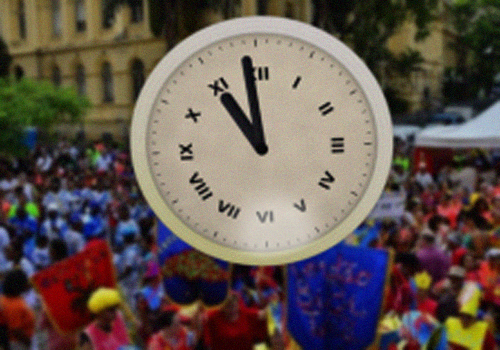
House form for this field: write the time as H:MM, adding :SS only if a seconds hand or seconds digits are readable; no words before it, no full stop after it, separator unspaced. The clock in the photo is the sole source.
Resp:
10:59
